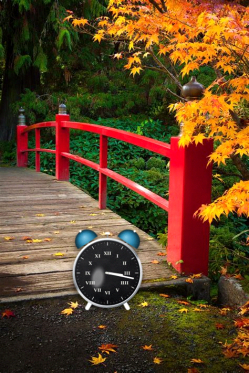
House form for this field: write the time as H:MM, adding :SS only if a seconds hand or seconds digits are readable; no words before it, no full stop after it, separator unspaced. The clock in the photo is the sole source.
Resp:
3:17
